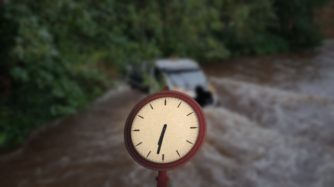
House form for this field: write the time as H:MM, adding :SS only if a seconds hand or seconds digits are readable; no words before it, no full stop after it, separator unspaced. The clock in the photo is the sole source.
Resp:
6:32
